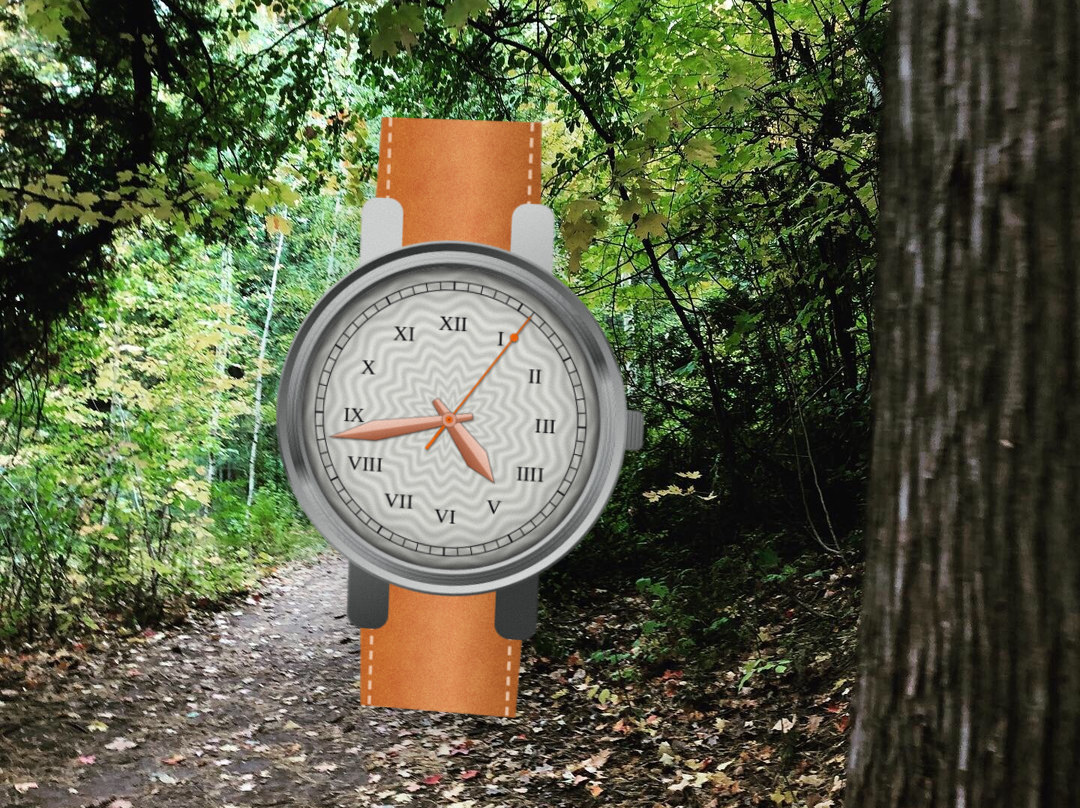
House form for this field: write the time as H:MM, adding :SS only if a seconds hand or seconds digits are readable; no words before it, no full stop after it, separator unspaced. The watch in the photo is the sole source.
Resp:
4:43:06
